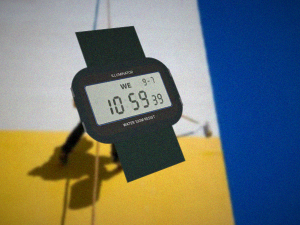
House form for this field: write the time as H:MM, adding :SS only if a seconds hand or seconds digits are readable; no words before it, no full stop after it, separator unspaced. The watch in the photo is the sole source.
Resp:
10:59:39
